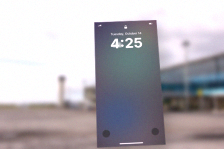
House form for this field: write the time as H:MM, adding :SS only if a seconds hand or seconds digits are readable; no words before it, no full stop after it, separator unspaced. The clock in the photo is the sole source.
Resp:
4:25
